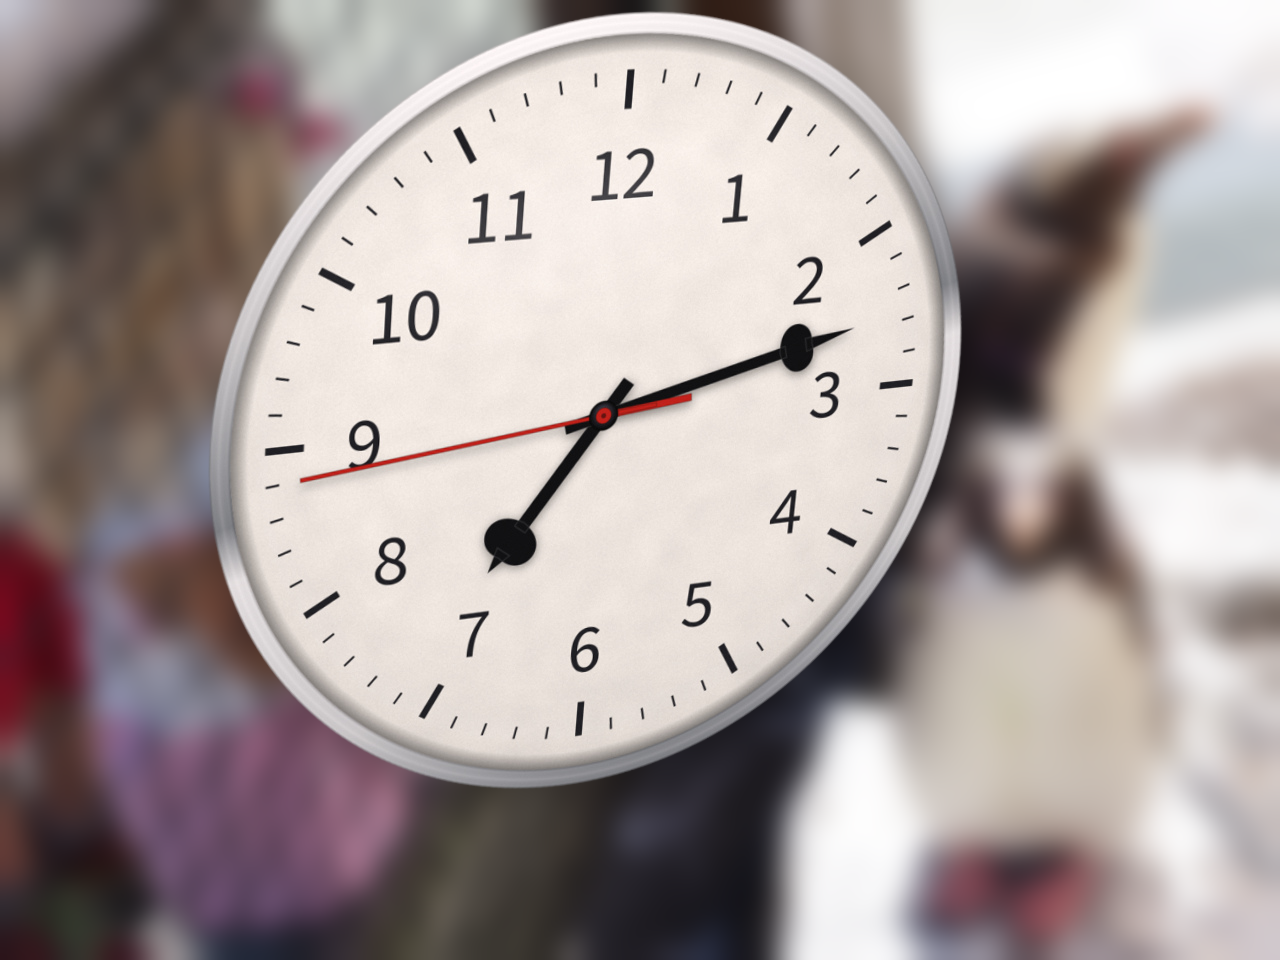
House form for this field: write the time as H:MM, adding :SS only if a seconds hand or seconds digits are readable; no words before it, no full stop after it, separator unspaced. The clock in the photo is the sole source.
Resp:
7:12:44
